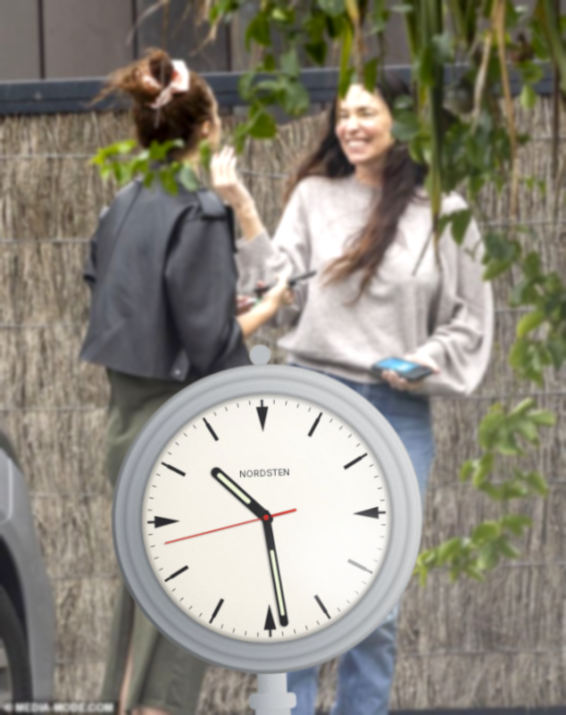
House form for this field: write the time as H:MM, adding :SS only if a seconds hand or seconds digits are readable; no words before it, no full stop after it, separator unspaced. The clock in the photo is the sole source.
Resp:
10:28:43
